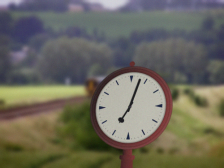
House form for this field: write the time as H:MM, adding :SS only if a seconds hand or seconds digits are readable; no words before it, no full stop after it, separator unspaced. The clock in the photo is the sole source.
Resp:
7:03
